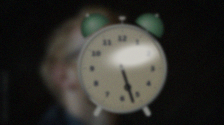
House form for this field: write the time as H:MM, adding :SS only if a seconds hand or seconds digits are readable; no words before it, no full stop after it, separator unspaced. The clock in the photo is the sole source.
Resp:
5:27
